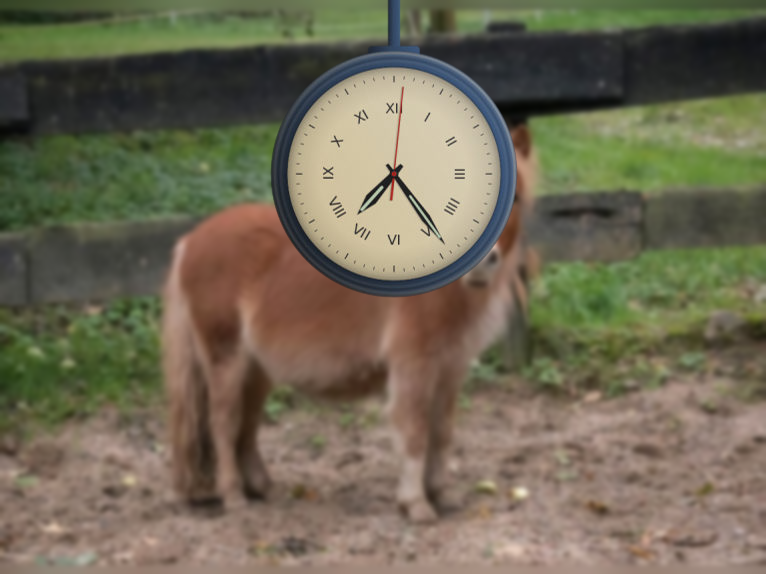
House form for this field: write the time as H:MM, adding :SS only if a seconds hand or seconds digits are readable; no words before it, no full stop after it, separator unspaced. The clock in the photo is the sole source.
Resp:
7:24:01
